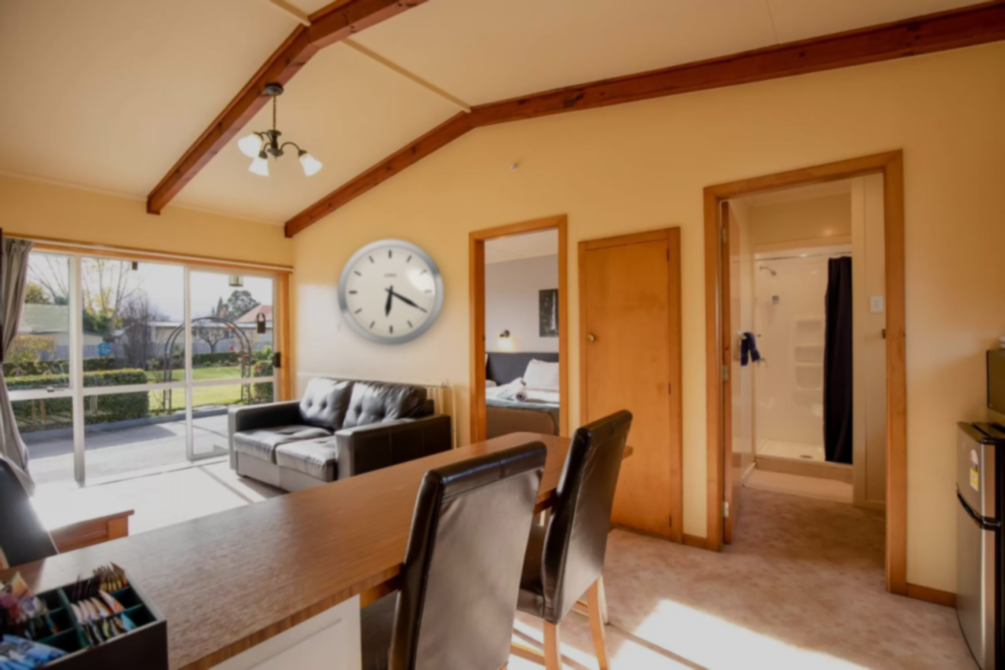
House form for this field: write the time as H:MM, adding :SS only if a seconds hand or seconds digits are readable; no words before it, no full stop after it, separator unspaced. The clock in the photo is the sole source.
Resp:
6:20
